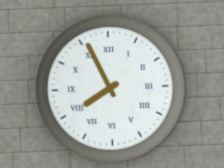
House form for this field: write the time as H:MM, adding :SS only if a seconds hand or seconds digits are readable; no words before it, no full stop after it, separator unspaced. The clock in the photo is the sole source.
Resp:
7:56
